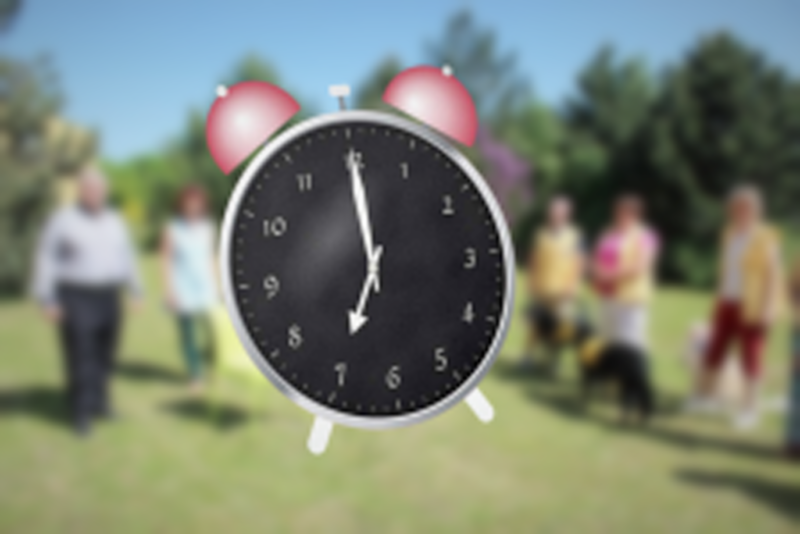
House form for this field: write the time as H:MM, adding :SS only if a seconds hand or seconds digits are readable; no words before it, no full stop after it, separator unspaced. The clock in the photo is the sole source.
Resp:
7:00
